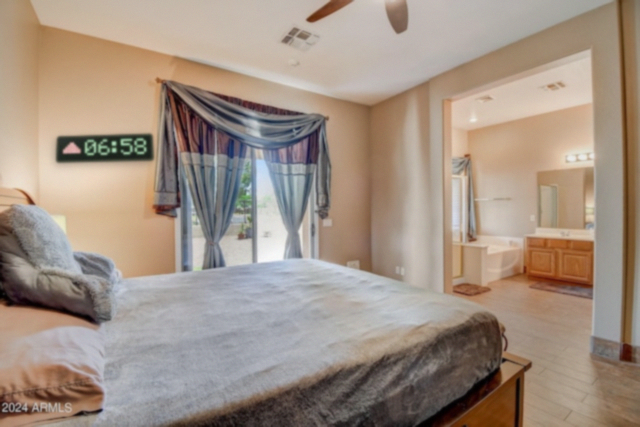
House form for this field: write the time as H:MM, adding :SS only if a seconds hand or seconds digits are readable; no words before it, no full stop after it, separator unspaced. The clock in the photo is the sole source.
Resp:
6:58
